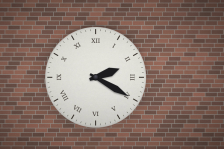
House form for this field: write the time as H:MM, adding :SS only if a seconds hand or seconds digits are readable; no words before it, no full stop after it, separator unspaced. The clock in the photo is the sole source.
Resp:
2:20
